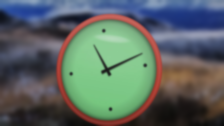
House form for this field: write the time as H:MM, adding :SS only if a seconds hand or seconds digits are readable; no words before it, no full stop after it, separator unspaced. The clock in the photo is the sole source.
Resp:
11:12
